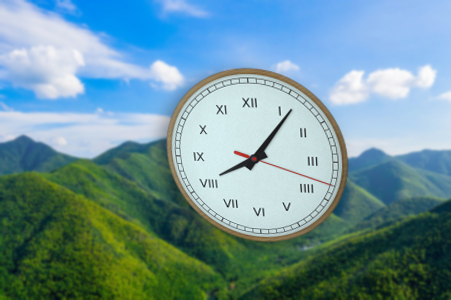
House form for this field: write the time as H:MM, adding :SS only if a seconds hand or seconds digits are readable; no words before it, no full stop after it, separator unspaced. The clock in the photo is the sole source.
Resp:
8:06:18
